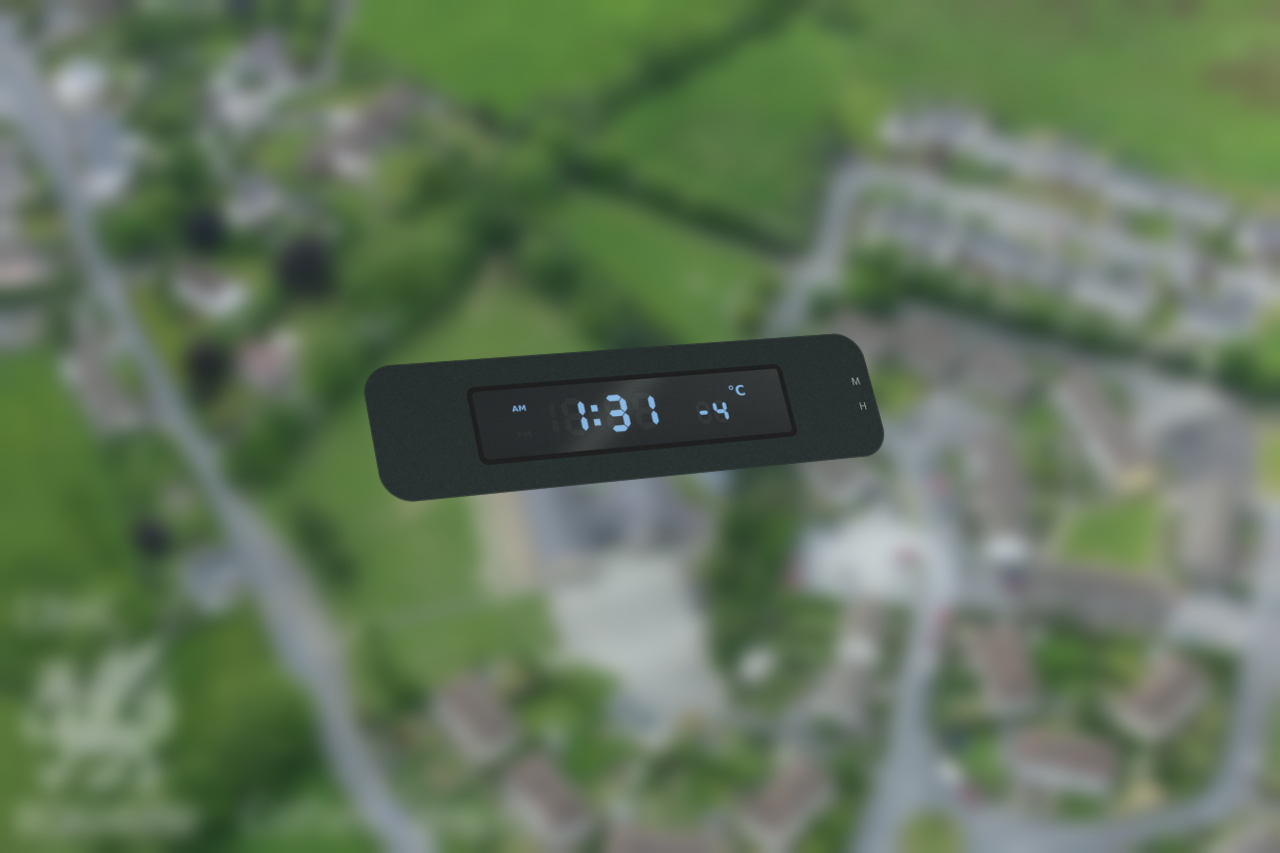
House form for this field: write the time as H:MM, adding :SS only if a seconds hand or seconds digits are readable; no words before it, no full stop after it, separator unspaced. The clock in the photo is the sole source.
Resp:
1:31
